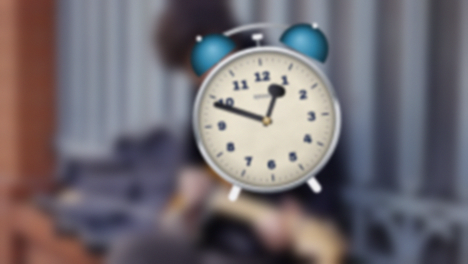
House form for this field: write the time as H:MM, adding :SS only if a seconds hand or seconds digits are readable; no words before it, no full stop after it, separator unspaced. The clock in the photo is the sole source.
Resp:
12:49
